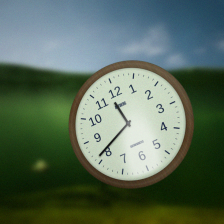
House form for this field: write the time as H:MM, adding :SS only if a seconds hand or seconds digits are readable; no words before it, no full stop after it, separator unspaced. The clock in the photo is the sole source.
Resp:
11:41
